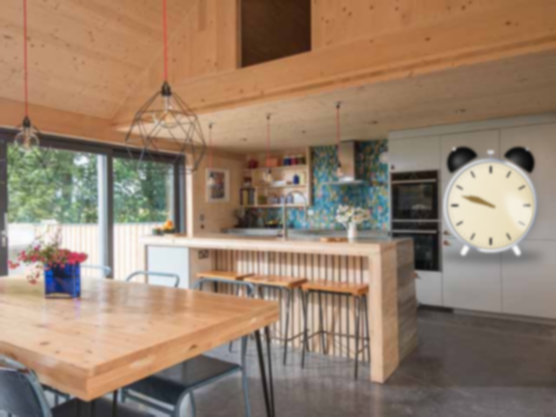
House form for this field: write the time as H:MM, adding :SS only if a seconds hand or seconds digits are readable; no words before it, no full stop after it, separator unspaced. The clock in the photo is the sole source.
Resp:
9:48
